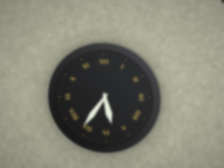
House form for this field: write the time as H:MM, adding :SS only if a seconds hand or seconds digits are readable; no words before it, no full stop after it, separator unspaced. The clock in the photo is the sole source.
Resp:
5:36
